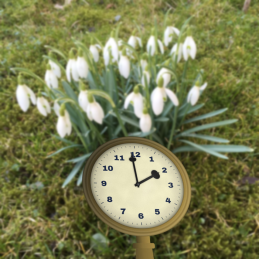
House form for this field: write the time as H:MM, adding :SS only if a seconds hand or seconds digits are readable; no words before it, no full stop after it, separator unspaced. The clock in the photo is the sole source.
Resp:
1:59
